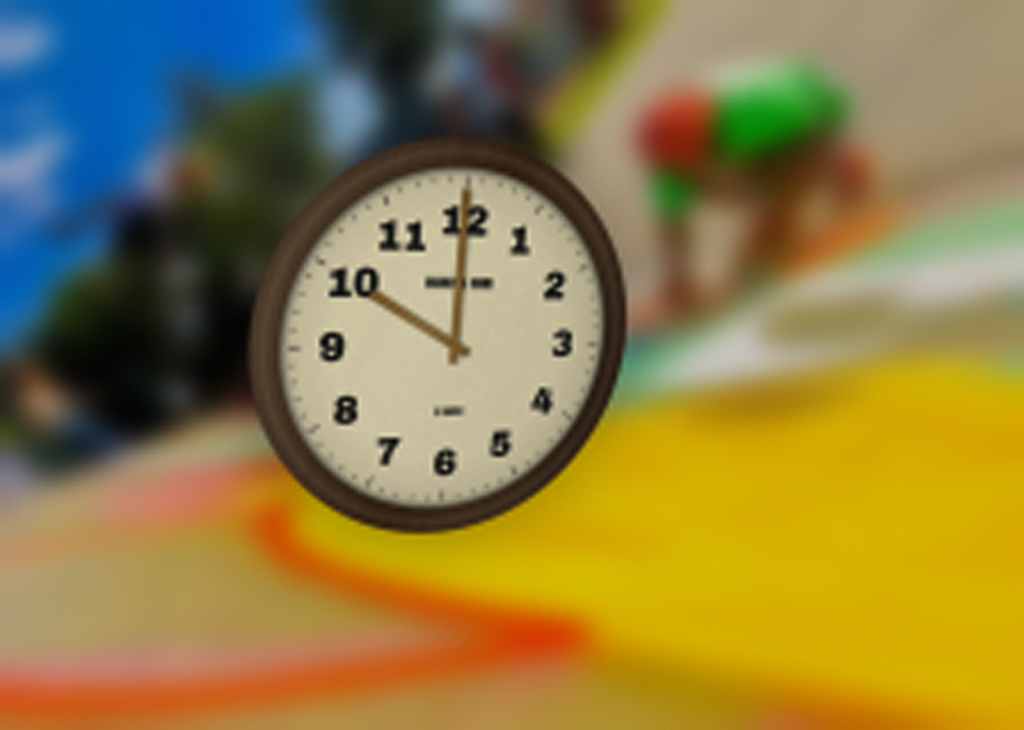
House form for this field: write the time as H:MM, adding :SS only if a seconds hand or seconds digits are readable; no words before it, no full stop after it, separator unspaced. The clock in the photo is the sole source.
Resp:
10:00
